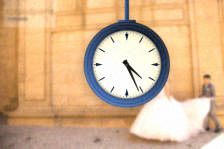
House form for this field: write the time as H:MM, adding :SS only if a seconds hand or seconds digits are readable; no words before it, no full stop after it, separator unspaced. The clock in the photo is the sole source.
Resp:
4:26
